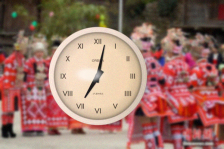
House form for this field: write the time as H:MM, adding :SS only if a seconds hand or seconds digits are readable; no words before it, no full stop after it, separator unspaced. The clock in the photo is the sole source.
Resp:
7:02
